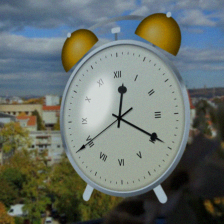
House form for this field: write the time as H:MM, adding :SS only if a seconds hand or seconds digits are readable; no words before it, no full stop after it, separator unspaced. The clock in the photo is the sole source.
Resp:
12:19:40
